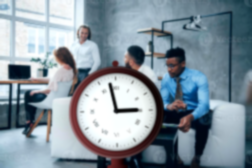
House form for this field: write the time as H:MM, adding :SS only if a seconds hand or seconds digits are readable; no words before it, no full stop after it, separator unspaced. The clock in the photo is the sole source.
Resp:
2:58
